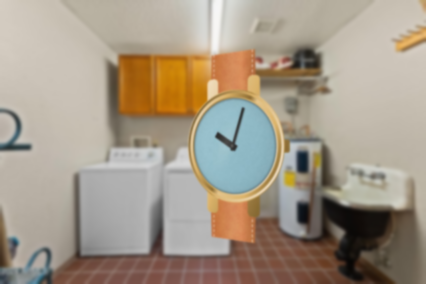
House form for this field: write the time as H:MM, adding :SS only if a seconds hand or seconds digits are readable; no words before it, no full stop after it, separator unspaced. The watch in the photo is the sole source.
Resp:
10:03
